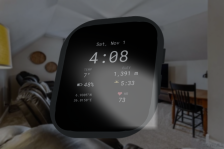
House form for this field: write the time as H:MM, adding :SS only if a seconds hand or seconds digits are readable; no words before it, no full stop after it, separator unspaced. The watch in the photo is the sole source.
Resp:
4:08
